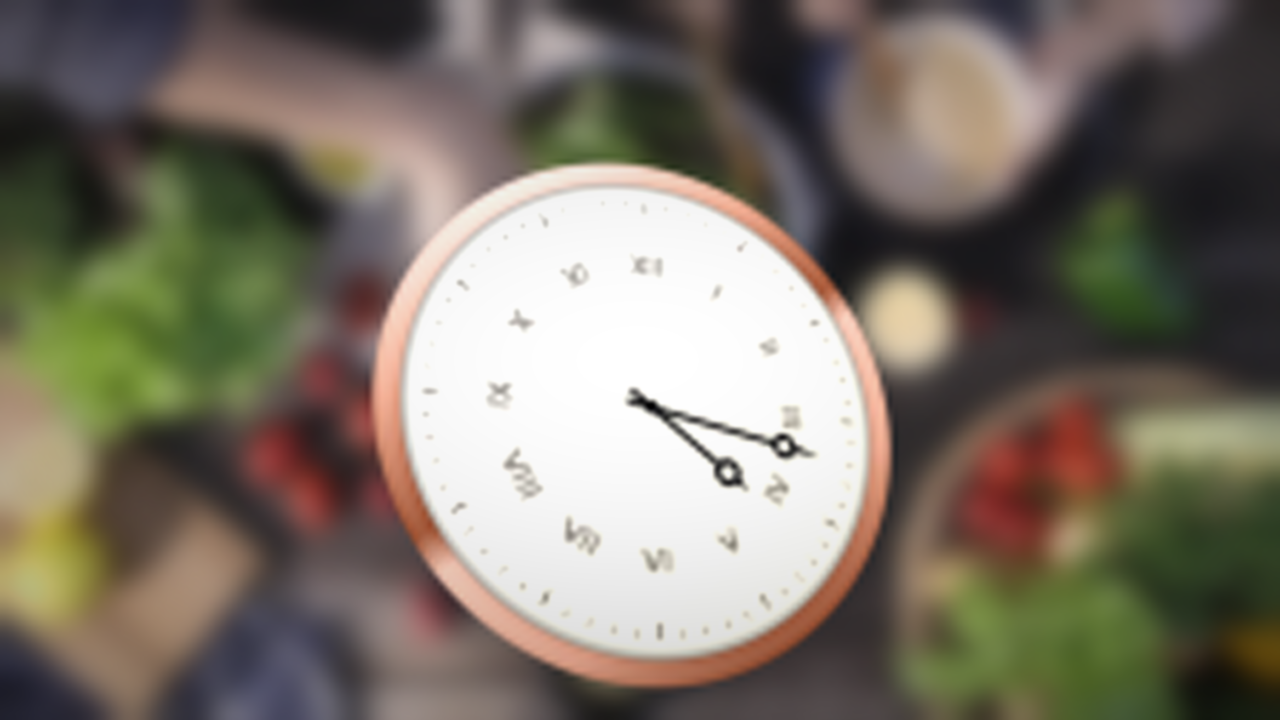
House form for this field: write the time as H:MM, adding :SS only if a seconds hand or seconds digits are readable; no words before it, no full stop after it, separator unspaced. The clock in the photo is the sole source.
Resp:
4:17
